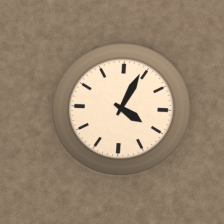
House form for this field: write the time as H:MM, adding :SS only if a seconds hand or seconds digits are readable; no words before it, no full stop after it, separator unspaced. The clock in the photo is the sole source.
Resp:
4:04
